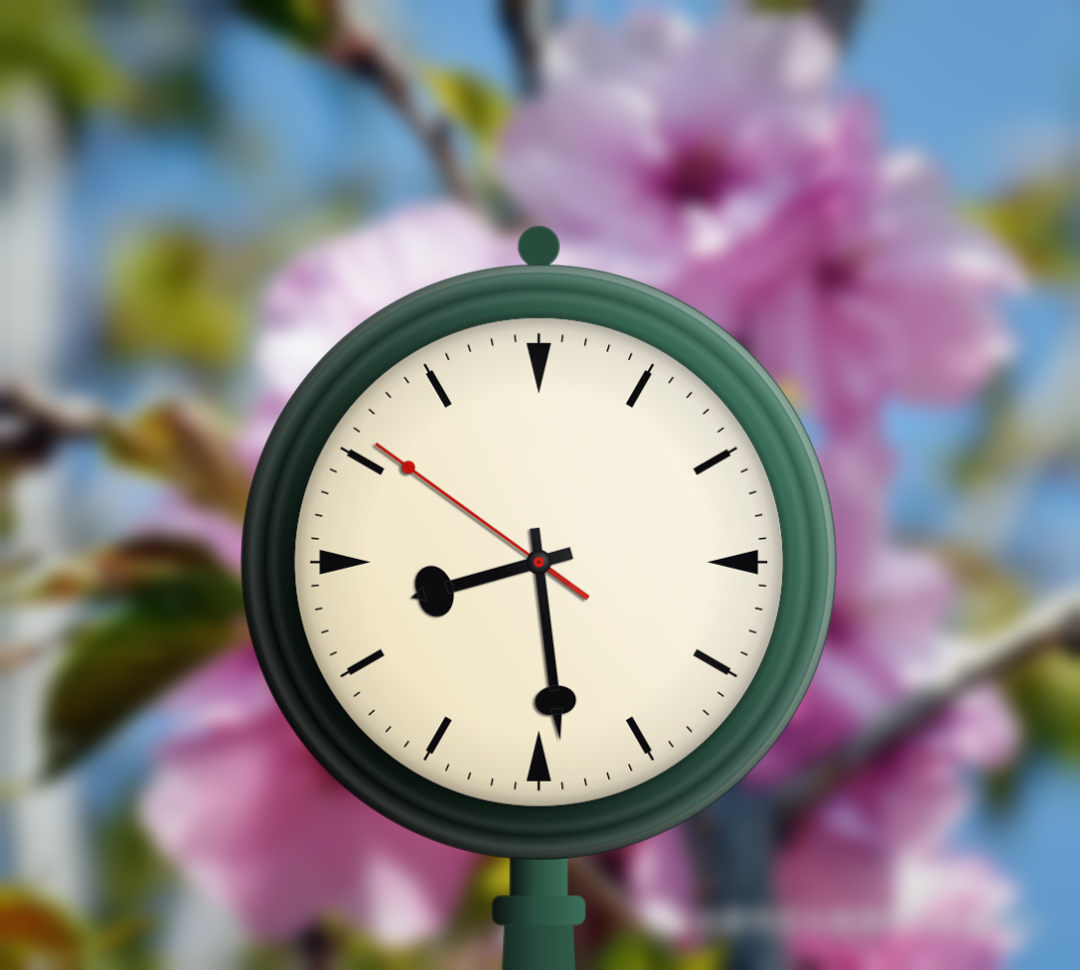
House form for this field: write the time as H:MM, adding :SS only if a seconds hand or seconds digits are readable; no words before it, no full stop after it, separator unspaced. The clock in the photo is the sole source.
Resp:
8:28:51
